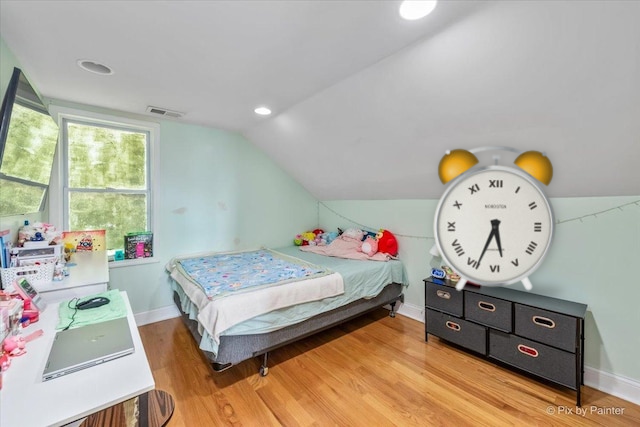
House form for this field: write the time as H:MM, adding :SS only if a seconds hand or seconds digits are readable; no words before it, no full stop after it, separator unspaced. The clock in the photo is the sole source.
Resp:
5:34
